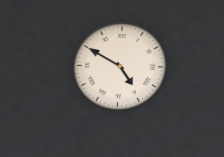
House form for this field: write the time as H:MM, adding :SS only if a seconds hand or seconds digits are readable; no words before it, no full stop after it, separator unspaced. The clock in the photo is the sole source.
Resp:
4:50
